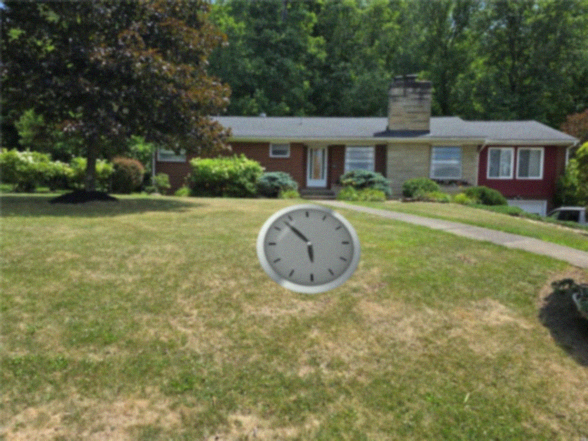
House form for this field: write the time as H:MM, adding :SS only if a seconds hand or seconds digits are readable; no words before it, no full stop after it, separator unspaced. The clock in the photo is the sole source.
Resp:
5:53
